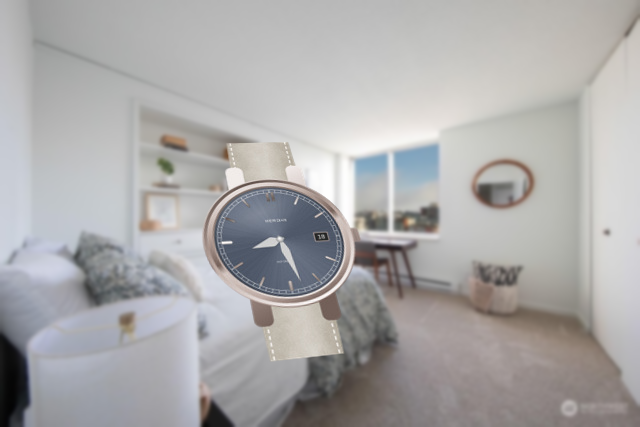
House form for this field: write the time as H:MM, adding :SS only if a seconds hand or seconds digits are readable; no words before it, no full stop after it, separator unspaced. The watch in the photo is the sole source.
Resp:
8:28
